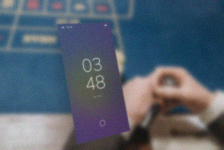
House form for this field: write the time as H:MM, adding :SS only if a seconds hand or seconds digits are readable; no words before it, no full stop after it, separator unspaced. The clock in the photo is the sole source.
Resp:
3:48
